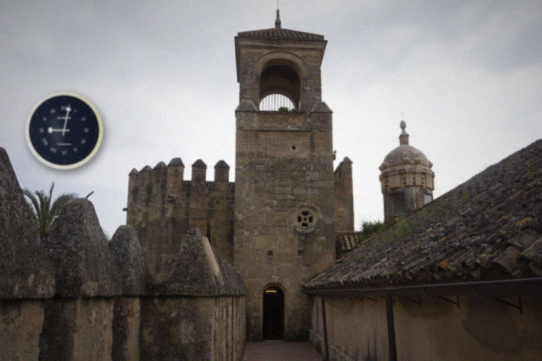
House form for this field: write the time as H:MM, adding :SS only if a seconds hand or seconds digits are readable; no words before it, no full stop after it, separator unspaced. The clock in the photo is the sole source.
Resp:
9:02
